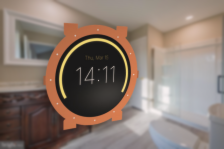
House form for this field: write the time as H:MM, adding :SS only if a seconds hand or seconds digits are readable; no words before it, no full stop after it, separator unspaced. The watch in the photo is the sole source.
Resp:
14:11
